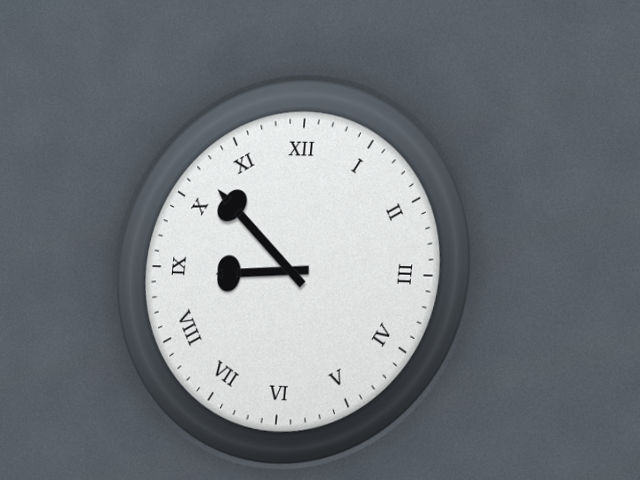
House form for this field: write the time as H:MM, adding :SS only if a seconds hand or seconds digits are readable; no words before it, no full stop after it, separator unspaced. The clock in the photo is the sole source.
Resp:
8:52
